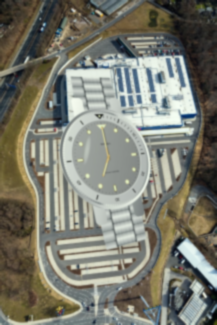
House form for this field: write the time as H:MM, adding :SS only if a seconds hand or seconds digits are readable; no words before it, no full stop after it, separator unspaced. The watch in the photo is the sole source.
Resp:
7:00
